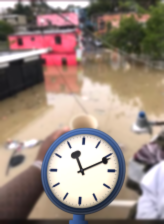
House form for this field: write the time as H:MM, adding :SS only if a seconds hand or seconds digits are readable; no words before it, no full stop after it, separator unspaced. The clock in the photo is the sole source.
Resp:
11:11
